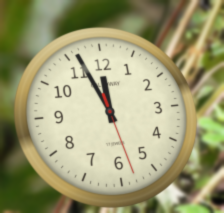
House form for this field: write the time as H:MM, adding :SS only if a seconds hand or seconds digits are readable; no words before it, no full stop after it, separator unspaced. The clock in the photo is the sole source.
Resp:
11:56:28
